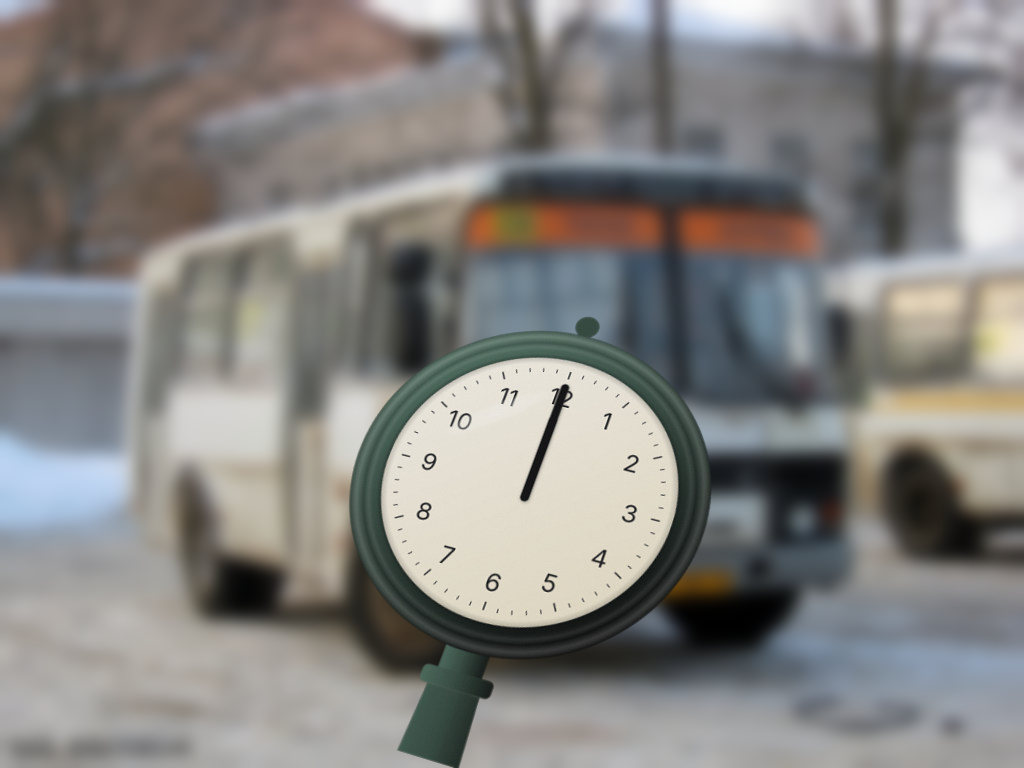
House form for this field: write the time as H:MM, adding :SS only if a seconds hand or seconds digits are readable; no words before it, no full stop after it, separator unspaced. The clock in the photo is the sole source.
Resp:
12:00
